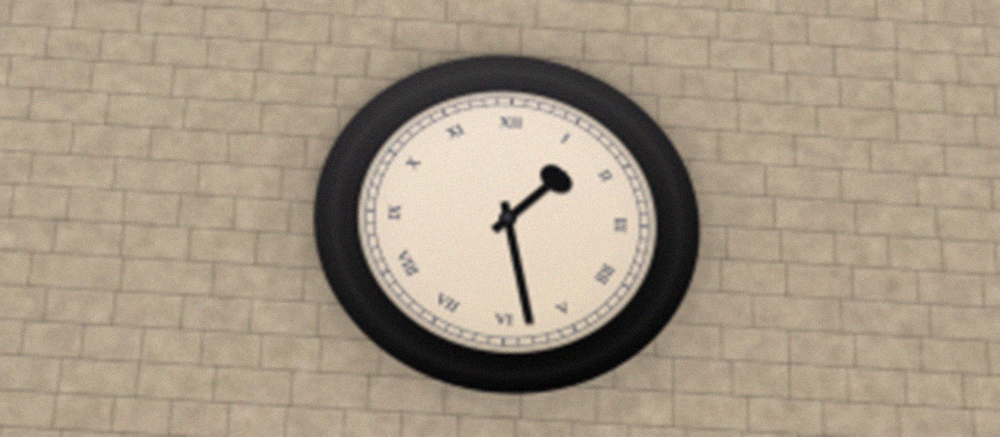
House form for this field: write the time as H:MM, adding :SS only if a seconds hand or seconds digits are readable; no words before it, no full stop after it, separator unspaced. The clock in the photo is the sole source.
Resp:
1:28
